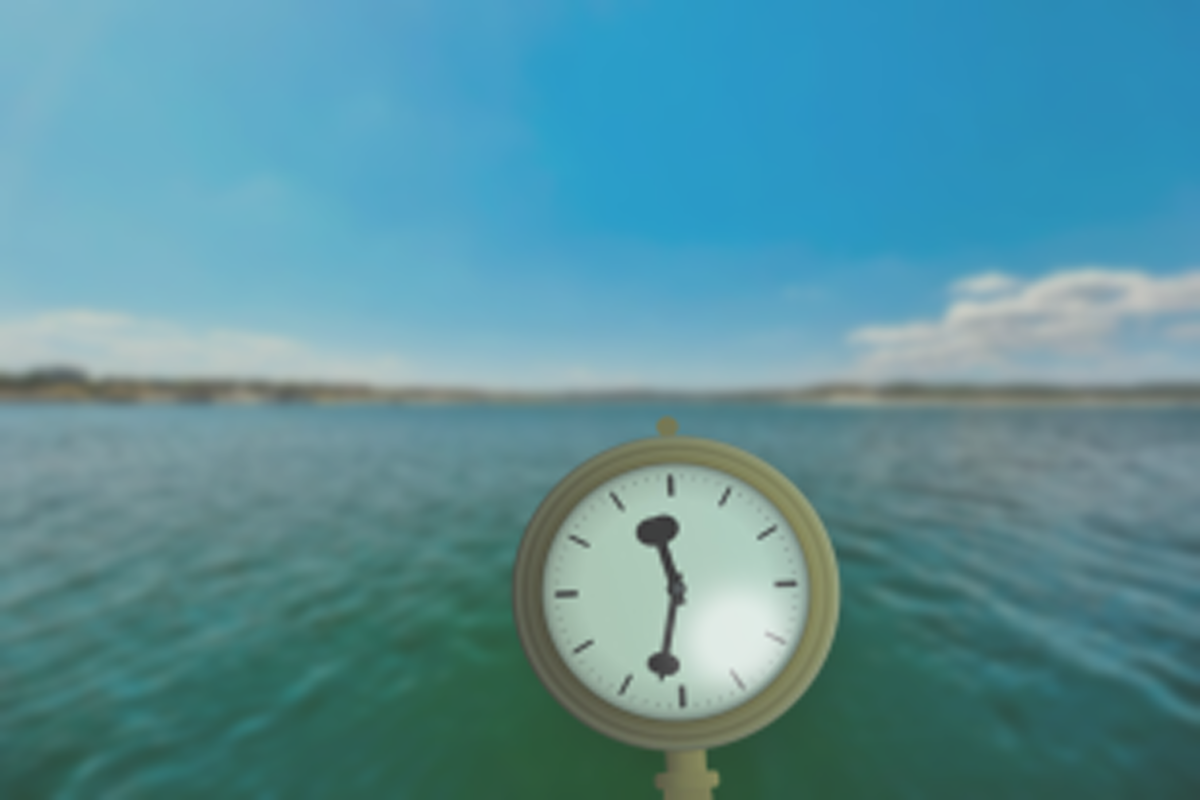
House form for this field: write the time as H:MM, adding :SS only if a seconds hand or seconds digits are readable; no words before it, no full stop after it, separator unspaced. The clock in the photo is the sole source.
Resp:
11:32
